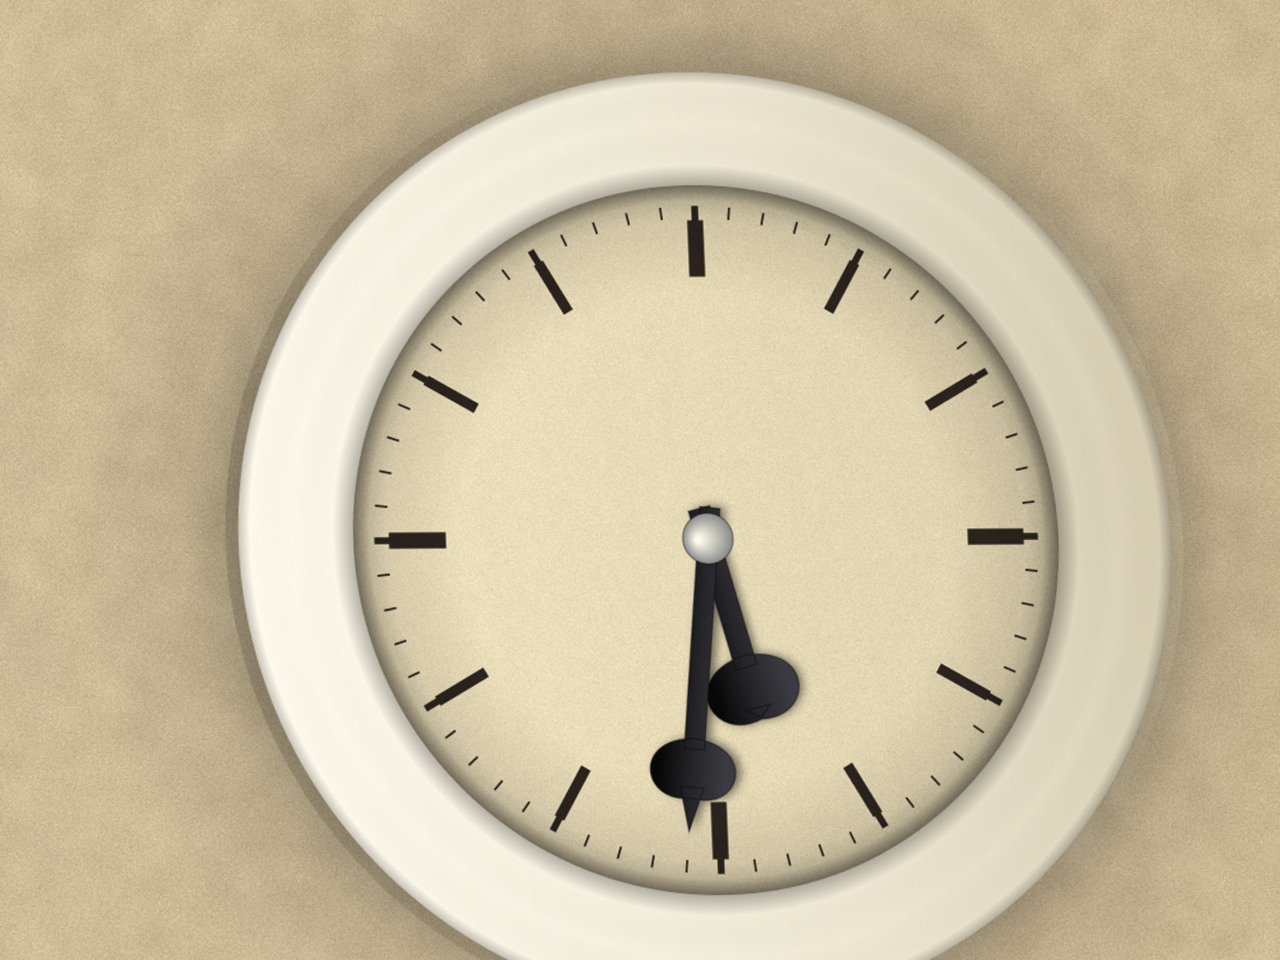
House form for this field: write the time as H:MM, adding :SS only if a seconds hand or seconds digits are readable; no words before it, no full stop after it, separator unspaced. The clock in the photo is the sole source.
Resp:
5:31
